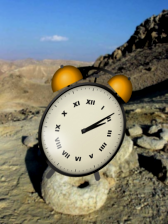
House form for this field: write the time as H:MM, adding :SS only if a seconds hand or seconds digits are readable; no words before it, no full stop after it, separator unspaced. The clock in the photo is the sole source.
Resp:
2:09
